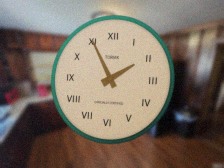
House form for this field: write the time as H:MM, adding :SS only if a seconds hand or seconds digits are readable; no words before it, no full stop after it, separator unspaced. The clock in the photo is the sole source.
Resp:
1:55
